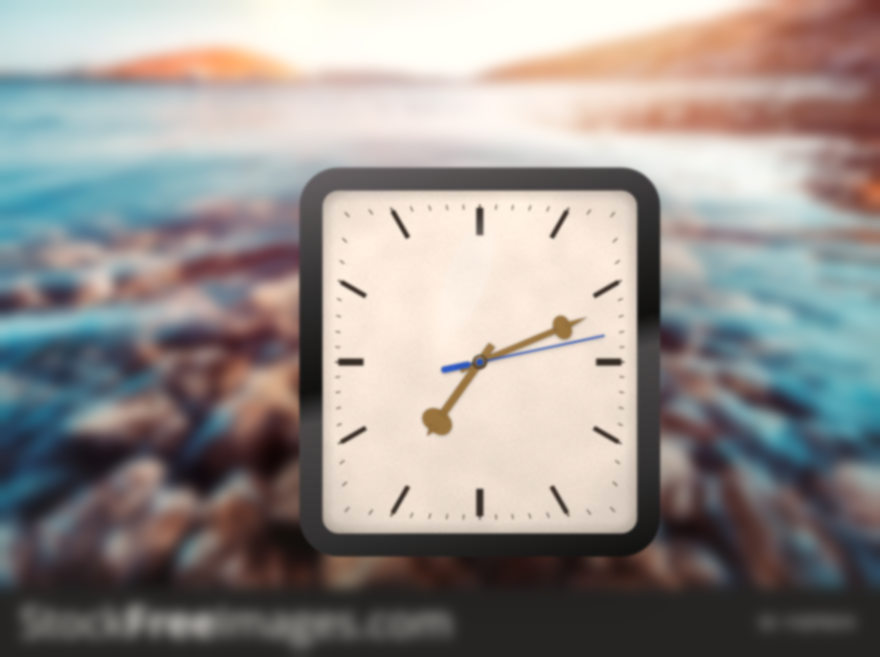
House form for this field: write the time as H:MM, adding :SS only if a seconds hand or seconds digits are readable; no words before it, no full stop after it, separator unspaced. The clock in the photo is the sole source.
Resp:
7:11:13
